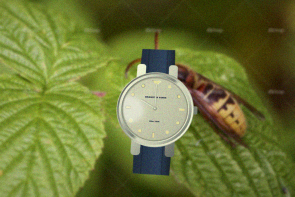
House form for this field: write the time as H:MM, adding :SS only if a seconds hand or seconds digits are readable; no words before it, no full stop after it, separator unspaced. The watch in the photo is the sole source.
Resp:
10:00
